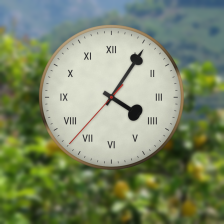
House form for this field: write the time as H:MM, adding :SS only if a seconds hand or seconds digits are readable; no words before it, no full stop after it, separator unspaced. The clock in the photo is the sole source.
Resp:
4:05:37
